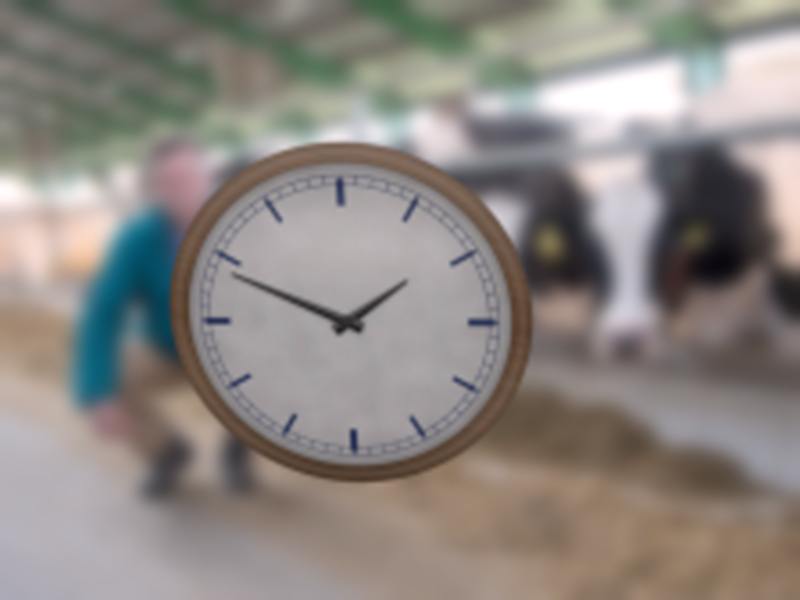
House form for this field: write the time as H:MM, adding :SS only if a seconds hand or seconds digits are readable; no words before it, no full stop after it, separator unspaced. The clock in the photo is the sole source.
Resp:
1:49
